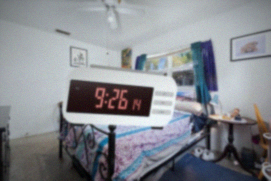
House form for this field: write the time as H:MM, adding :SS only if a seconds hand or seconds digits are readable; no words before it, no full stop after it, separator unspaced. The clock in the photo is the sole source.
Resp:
9:26
